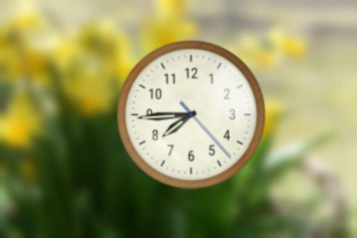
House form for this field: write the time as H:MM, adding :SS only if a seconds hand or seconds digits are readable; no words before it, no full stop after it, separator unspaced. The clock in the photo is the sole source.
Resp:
7:44:23
